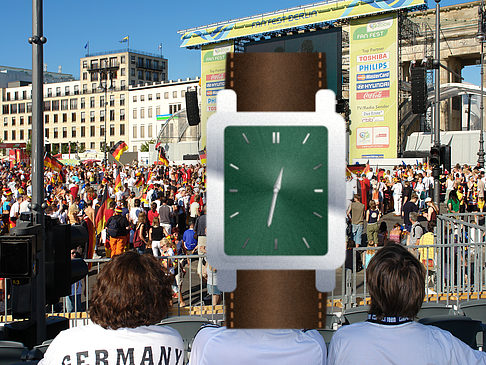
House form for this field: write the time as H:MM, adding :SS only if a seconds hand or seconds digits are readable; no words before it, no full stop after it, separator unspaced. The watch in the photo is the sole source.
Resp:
12:32
